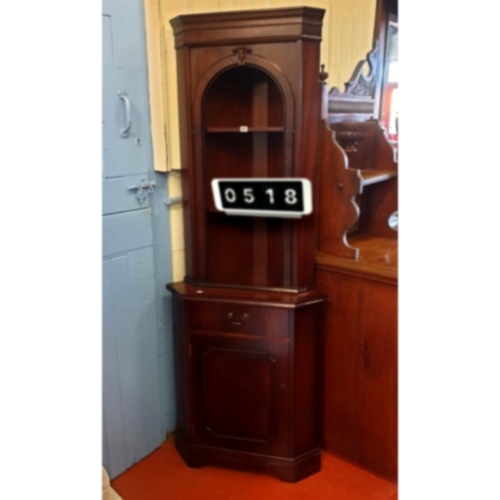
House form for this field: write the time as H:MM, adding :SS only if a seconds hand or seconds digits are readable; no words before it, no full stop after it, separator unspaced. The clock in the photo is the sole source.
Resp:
5:18
